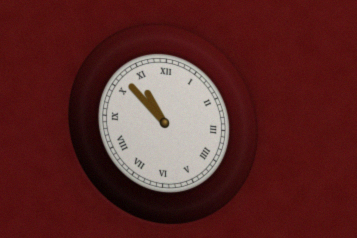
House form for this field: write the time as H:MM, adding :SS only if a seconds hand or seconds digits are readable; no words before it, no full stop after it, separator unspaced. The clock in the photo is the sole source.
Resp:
10:52
